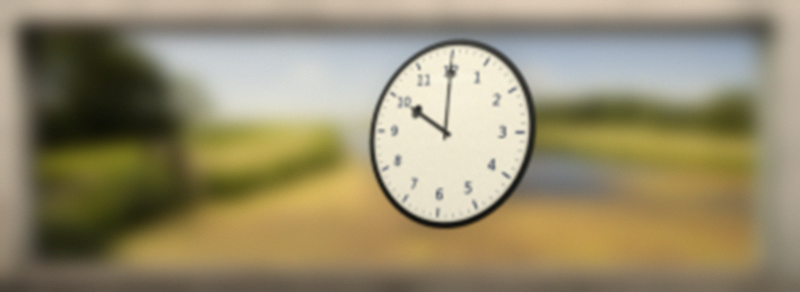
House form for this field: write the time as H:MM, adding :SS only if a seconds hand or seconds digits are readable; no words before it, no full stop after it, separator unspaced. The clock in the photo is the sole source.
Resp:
10:00
